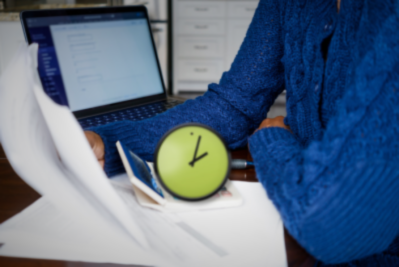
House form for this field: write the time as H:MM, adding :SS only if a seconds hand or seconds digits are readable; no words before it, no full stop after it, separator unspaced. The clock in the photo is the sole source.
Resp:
2:03
